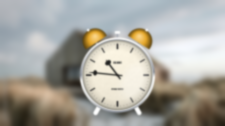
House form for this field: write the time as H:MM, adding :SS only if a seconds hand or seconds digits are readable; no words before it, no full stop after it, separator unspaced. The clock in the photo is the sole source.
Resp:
10:46
